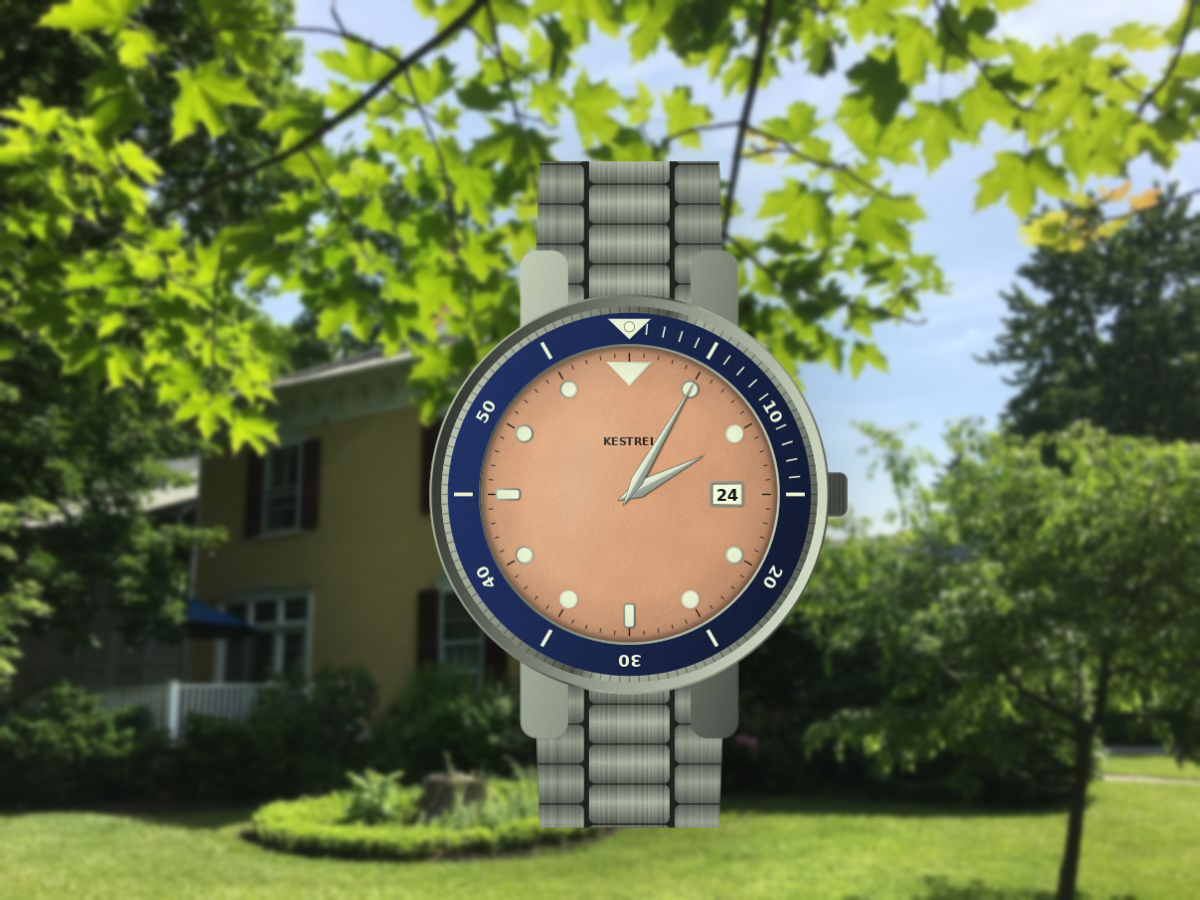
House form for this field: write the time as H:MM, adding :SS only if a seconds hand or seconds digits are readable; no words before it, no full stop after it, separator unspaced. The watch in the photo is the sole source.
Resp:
2:05
